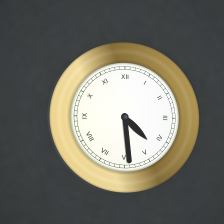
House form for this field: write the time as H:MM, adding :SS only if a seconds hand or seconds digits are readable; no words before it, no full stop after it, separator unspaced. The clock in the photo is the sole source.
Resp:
4:29
